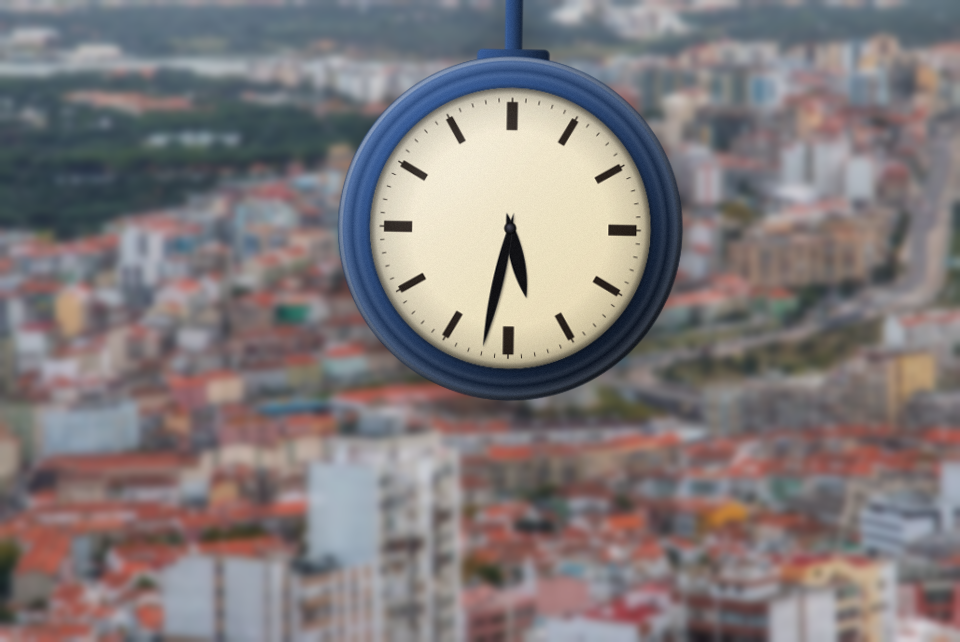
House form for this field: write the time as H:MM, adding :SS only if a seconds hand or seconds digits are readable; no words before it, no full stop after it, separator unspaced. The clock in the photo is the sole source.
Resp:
5:32
